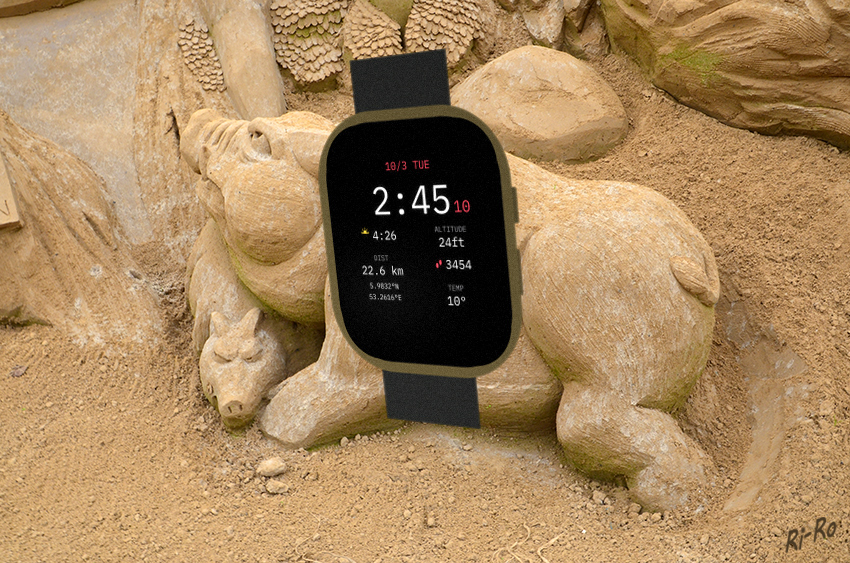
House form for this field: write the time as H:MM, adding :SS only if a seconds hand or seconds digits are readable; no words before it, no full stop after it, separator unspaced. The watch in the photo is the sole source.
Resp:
2:45:10
